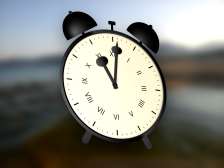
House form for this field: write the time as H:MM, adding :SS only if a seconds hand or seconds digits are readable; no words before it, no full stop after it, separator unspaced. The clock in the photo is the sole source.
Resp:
11:01
